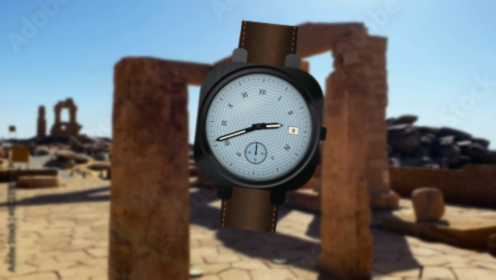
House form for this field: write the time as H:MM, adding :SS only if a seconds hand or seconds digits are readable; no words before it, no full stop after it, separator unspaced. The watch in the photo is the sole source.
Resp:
2:41
